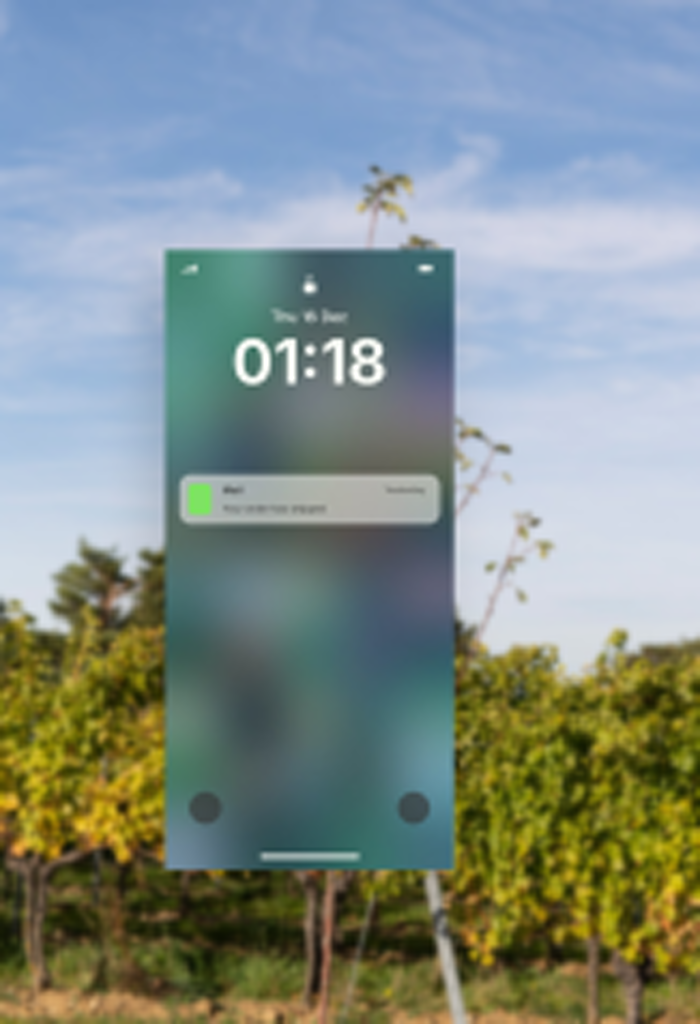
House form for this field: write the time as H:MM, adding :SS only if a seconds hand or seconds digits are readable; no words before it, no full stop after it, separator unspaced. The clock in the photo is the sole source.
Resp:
1:18
